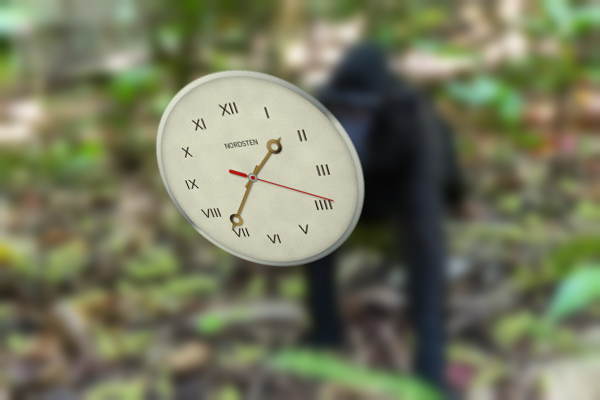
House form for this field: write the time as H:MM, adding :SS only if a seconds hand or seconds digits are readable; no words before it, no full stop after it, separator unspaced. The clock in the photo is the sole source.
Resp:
1:36:19
